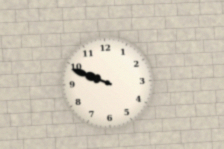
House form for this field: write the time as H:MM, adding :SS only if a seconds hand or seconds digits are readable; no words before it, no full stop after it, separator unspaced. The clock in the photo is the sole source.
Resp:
9:49
